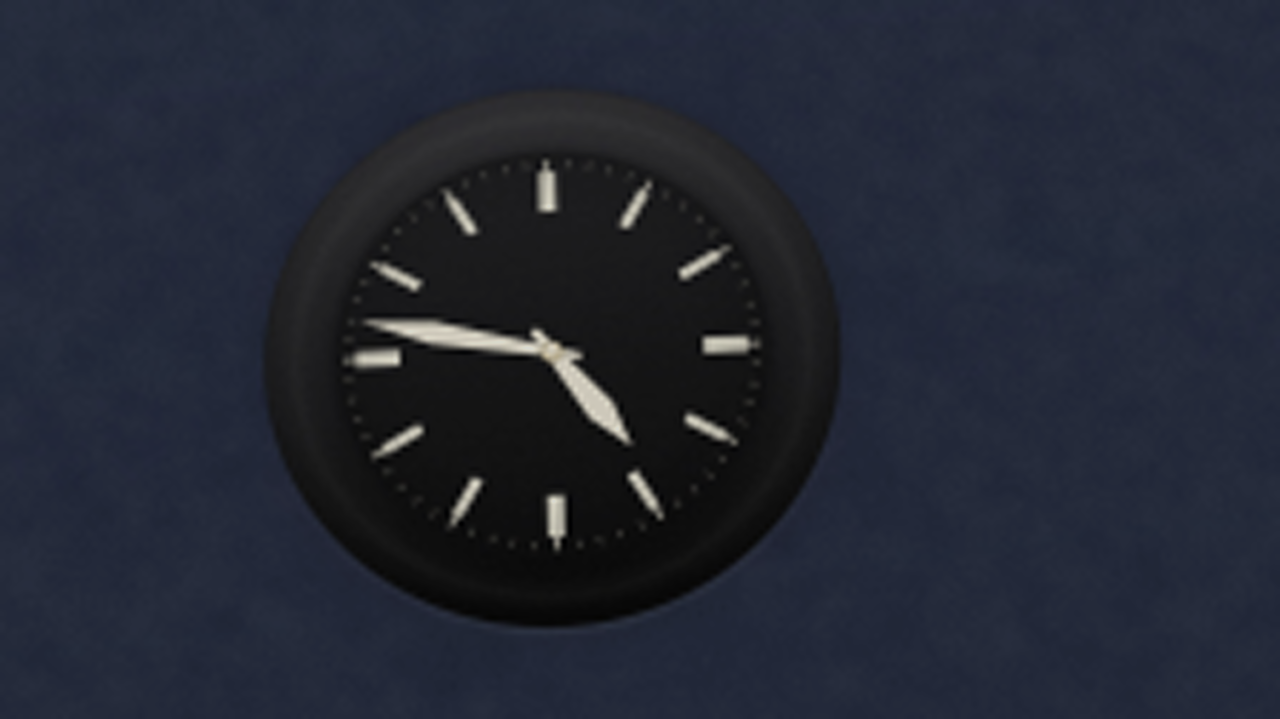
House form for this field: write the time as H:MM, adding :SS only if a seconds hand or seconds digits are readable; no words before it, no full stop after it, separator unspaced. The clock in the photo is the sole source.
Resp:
4:47
